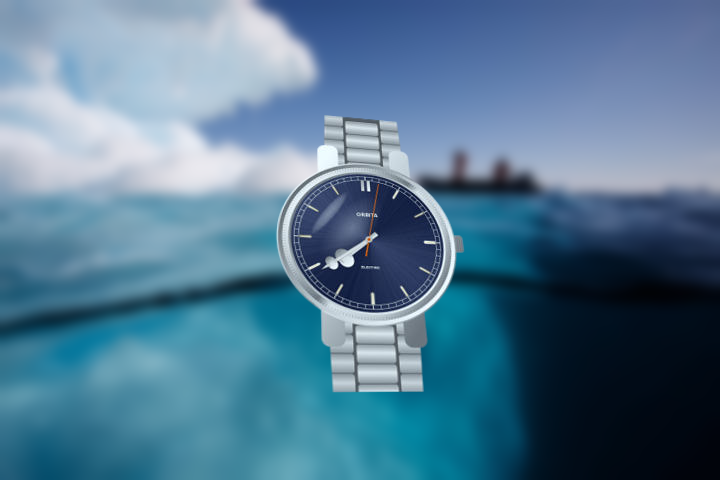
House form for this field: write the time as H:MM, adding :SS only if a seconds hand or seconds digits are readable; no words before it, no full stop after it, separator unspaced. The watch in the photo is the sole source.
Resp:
7:39:02
